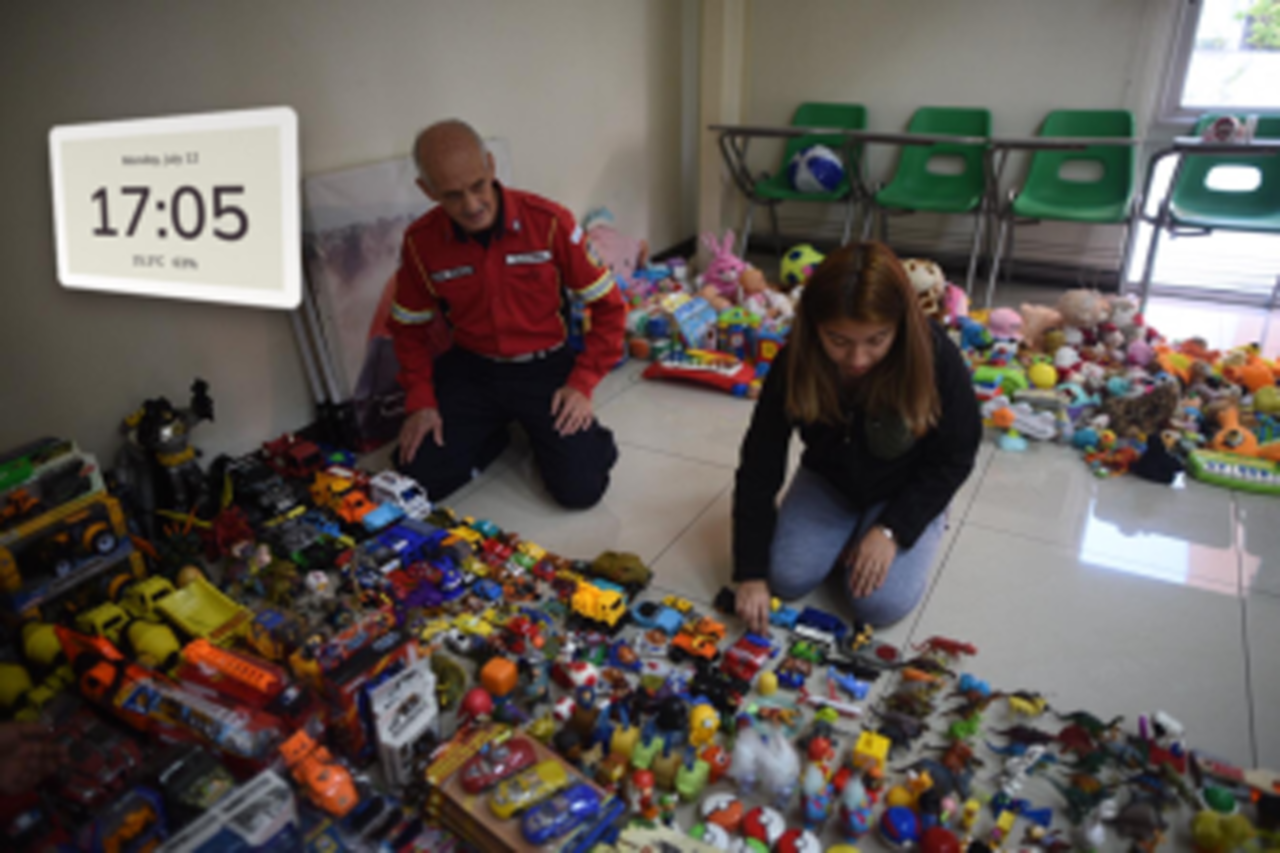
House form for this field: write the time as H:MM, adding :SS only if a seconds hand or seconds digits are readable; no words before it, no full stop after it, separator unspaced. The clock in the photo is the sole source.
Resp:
17:05
